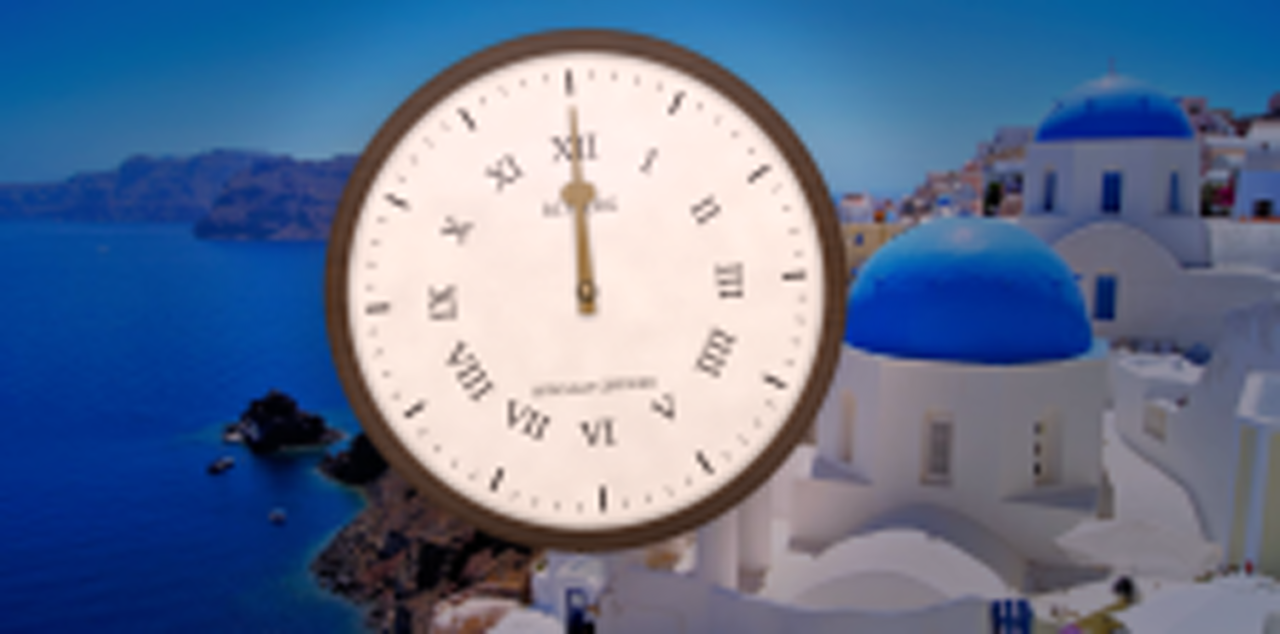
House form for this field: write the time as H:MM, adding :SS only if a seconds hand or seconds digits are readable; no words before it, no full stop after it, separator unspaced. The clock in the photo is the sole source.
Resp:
12:00
